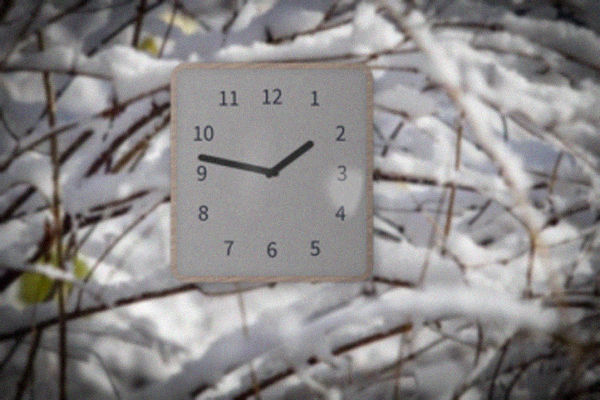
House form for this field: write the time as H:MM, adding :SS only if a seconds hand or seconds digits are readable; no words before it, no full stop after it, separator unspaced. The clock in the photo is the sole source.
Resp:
1:47
